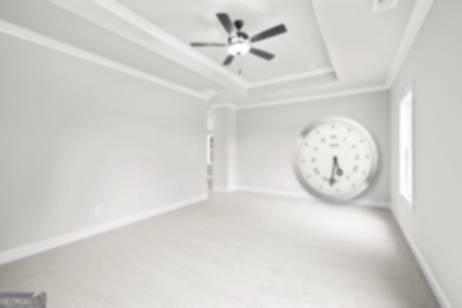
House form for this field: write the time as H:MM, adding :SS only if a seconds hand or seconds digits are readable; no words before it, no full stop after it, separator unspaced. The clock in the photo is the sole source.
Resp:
5:32
